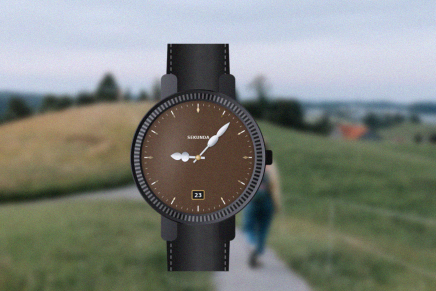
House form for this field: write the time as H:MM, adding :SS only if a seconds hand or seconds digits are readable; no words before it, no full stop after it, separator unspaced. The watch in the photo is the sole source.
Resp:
9:07
